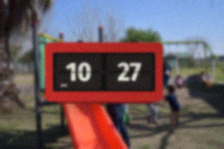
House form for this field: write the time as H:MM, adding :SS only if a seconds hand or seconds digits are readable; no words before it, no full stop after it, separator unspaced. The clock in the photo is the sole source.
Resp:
10:27
